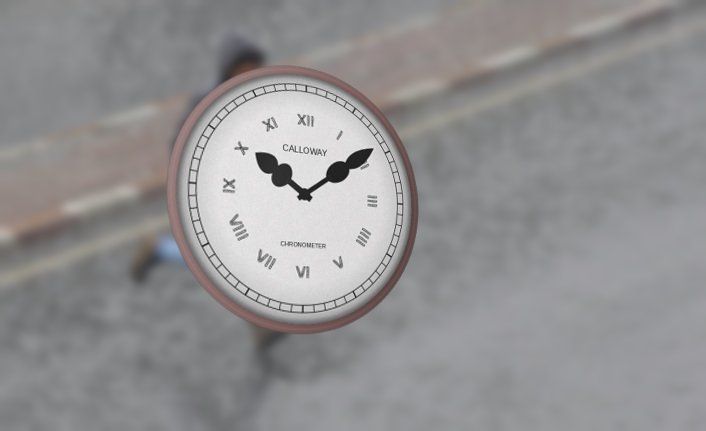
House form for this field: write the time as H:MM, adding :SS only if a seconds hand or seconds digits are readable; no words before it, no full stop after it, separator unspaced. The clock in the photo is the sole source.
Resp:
10:09
